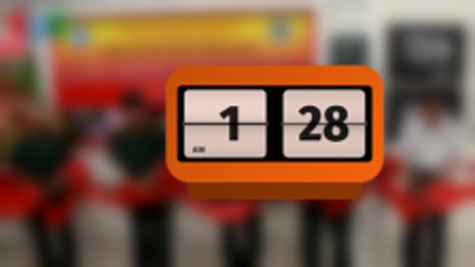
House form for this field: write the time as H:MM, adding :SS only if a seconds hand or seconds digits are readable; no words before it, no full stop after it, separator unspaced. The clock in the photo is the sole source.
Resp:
1:28
